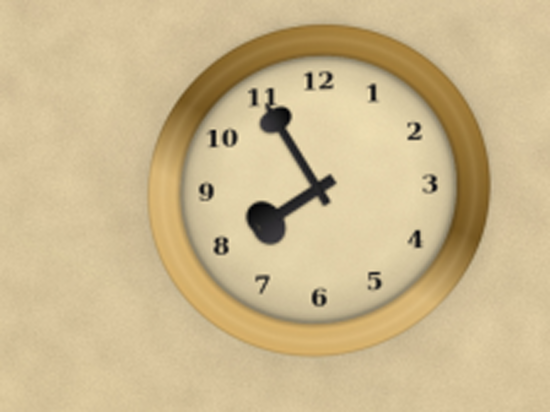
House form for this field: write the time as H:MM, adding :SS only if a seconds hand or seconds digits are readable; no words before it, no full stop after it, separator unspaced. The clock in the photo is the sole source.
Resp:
7:55
